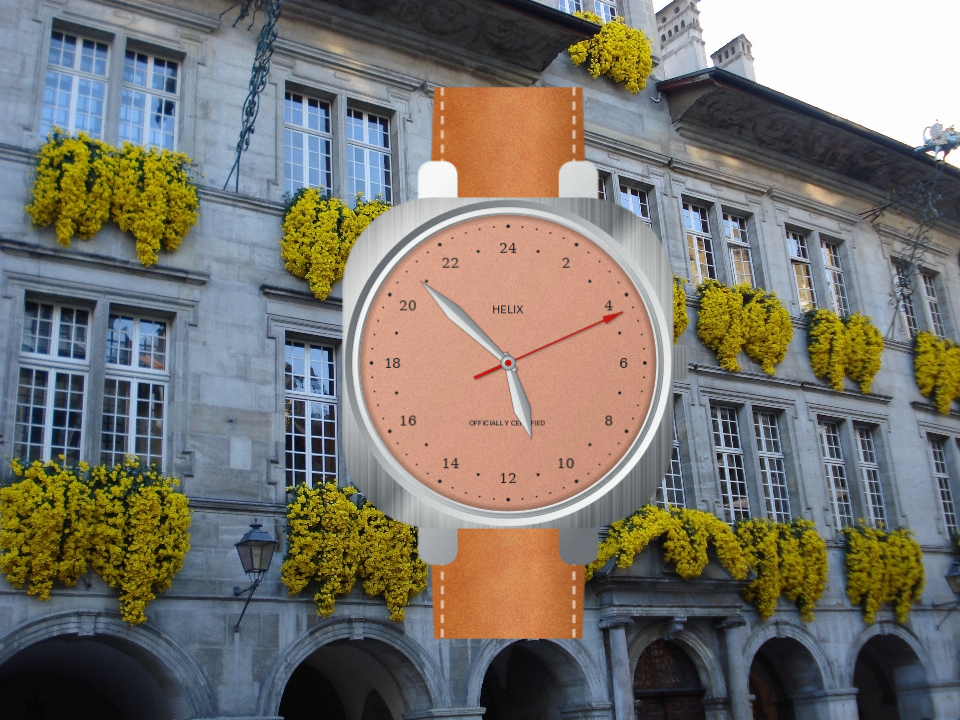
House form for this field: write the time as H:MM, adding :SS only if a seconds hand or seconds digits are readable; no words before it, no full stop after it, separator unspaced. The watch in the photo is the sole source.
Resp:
10:52:11
